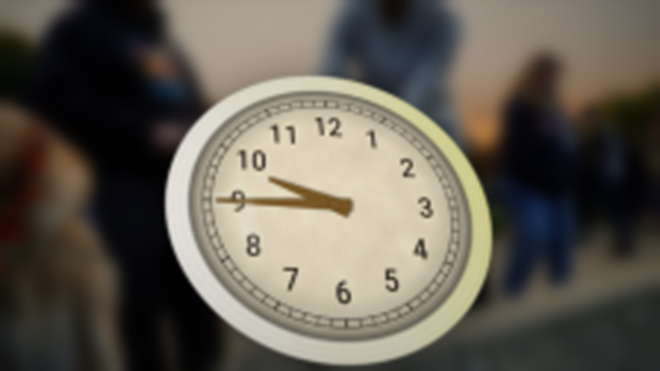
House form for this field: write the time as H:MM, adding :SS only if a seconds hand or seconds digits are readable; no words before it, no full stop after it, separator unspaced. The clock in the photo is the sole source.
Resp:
9:45
